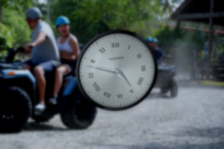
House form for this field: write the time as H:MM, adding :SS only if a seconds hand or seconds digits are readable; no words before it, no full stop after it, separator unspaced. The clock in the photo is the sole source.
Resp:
4:48
